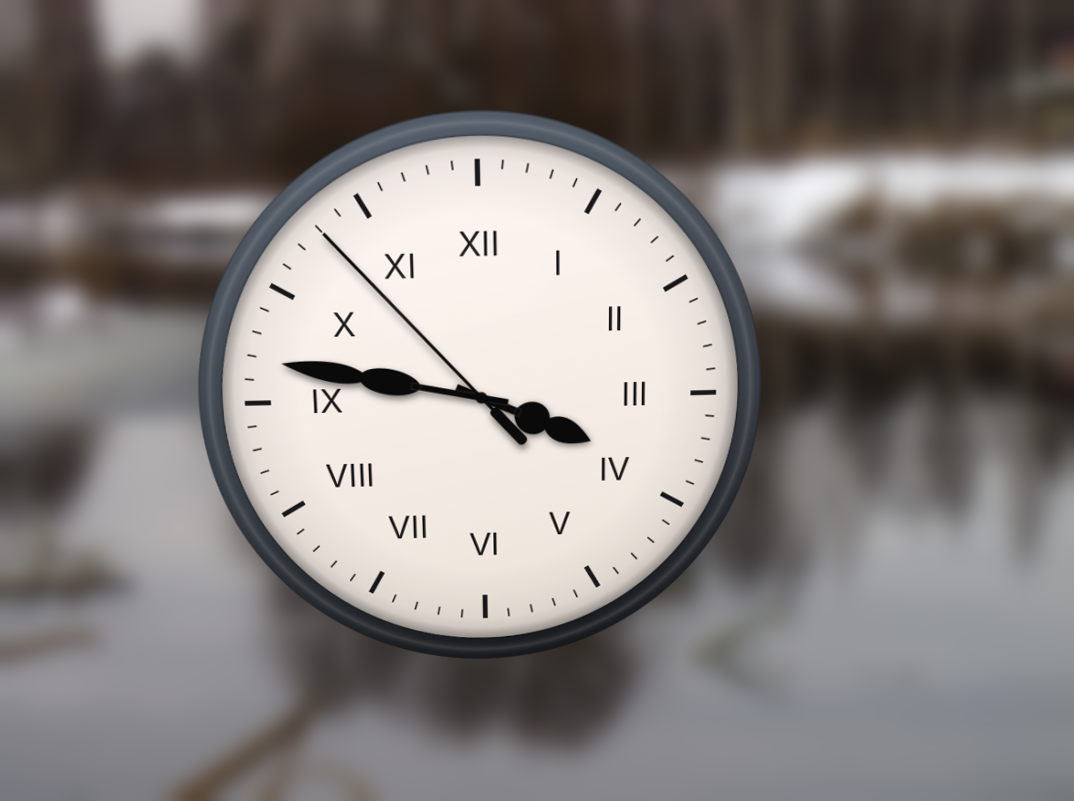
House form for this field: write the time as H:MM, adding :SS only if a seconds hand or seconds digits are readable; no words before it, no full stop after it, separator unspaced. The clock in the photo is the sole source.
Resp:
3:46:53
